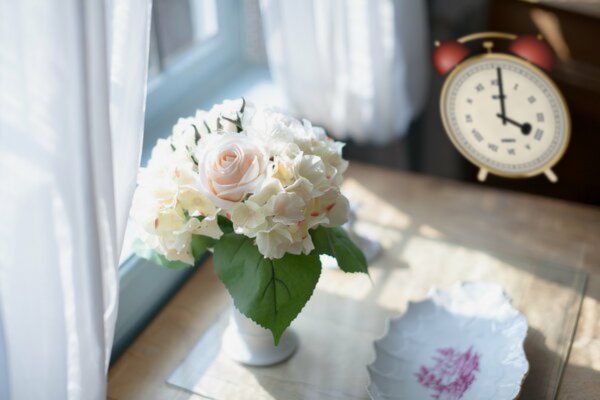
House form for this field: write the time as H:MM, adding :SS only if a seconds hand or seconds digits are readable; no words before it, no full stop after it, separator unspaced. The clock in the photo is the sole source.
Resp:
4:01
